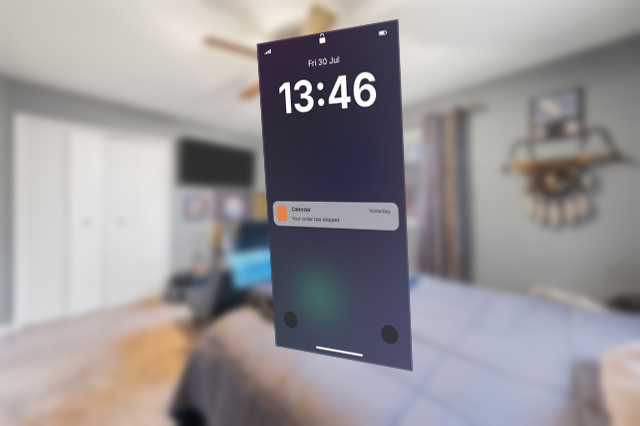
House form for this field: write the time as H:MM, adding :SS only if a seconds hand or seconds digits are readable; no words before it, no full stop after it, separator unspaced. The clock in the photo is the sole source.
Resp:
13:46
